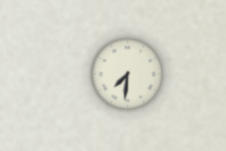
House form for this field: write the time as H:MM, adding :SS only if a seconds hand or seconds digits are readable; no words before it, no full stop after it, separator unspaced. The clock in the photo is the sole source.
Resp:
7:31
